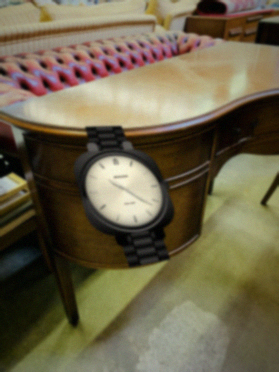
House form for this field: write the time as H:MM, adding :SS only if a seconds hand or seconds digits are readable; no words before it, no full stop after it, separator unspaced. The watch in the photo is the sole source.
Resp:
10:22
